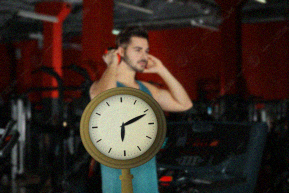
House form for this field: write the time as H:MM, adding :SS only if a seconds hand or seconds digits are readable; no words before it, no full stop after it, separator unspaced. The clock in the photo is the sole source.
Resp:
6:11
